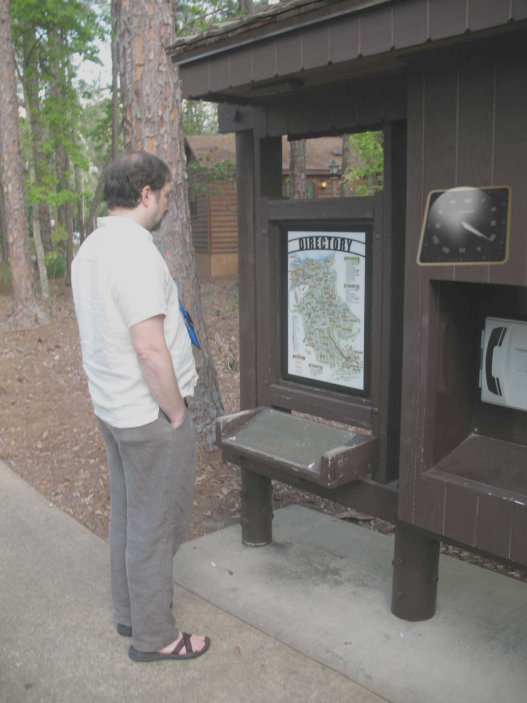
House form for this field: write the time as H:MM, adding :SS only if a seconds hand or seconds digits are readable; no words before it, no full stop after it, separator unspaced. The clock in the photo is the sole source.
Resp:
4:21
